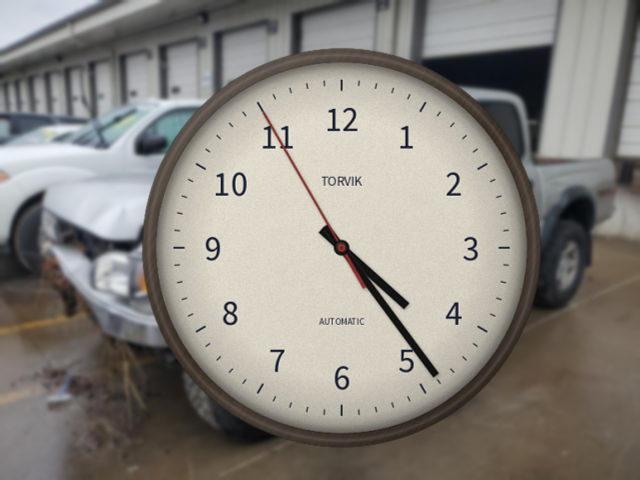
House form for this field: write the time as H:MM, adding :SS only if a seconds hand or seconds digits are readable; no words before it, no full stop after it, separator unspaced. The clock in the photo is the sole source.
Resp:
4:23:55
